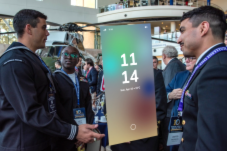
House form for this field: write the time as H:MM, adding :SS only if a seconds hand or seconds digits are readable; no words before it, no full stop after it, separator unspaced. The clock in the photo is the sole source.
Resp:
11:14
